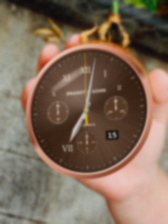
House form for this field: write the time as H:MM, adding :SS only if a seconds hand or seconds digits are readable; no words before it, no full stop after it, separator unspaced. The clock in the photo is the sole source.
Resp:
7:02
